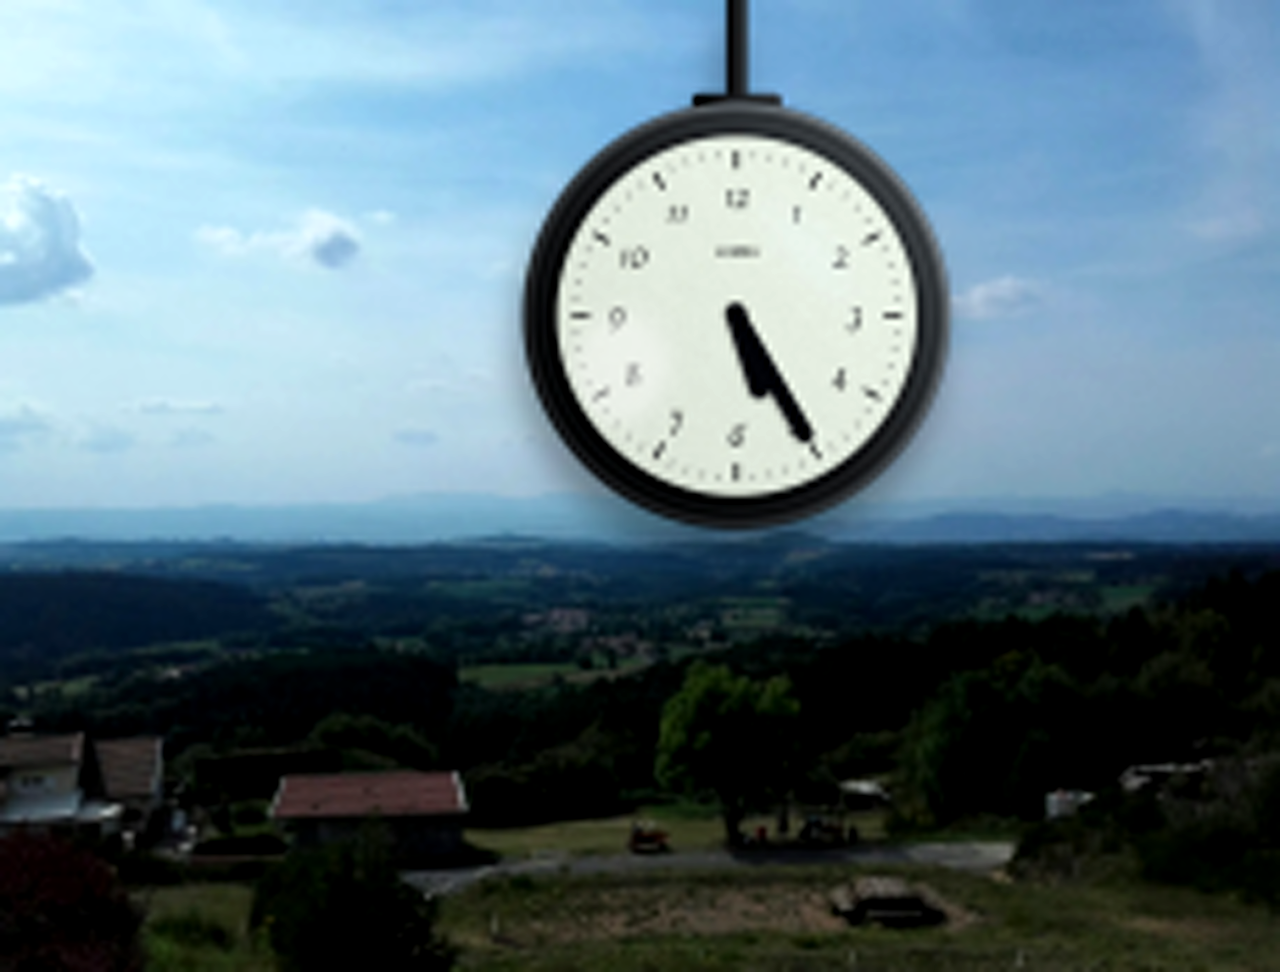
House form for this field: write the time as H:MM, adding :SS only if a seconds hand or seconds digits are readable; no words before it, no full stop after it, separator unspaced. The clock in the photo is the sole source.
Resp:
5:25
